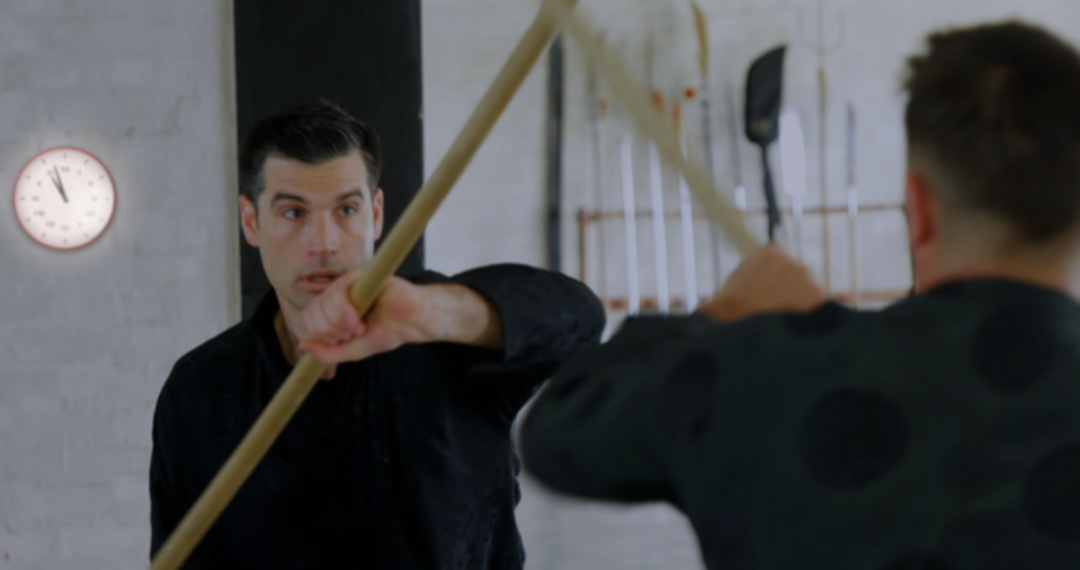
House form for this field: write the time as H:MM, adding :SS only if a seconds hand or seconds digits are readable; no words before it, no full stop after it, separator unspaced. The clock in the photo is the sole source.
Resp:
10:57
